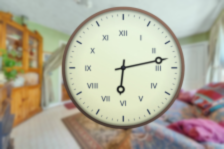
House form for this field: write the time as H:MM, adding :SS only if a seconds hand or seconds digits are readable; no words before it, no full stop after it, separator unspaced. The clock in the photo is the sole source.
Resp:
6:13
